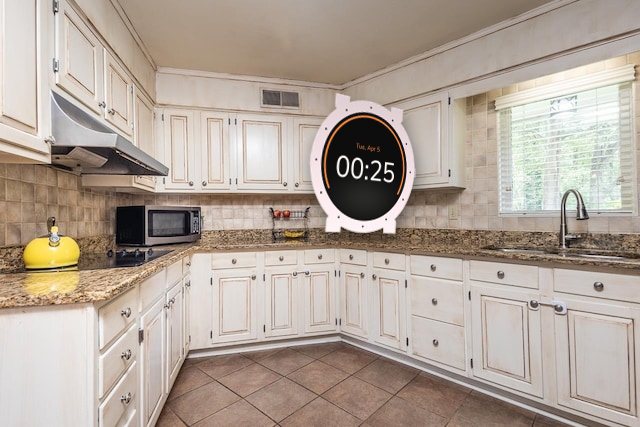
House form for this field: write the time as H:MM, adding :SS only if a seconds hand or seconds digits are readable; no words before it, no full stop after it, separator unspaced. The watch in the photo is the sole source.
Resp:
0:25
